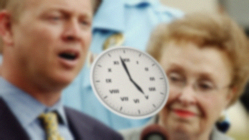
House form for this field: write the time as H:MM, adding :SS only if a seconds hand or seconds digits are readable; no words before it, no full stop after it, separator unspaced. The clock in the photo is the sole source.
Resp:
4:58
